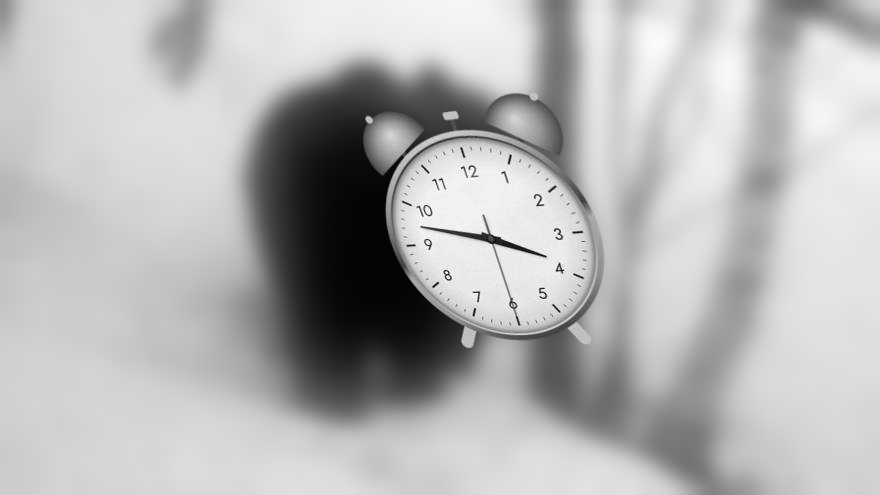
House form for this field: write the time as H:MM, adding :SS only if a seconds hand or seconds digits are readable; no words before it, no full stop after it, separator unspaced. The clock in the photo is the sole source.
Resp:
3:47:30
